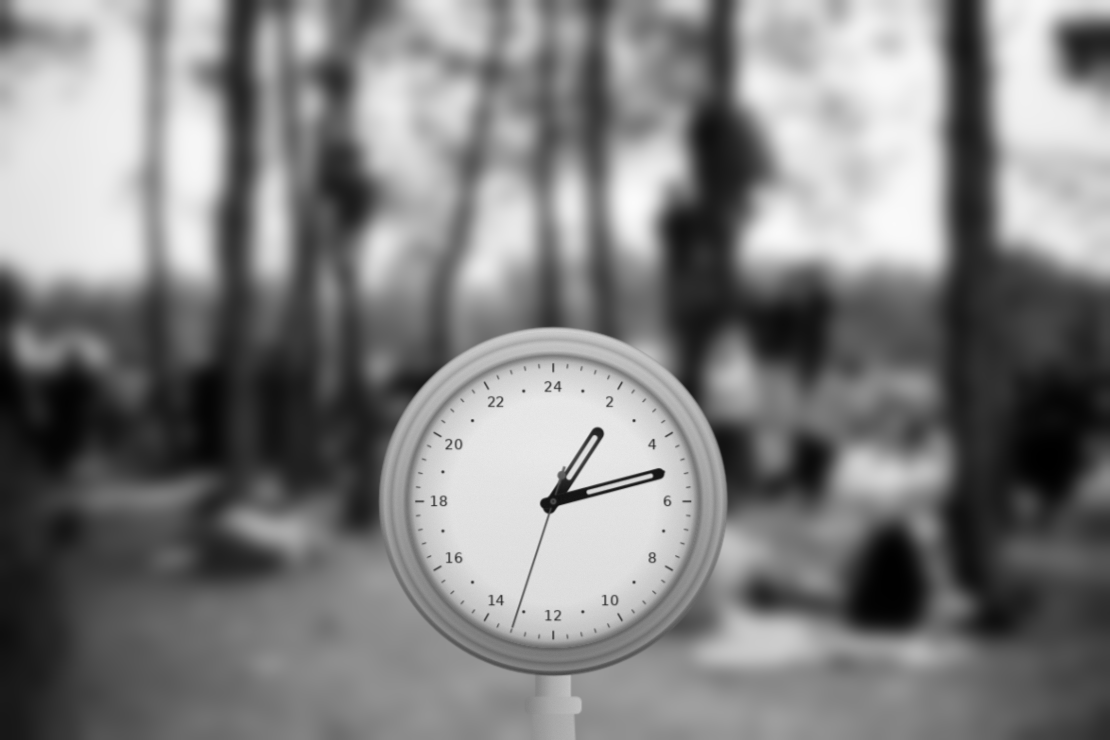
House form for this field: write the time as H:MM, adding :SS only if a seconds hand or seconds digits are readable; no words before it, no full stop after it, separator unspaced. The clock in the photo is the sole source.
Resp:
2:12:33
